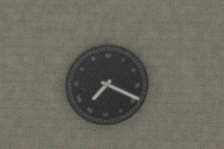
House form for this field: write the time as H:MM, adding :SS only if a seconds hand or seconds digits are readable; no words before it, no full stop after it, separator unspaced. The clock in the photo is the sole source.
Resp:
7:19
